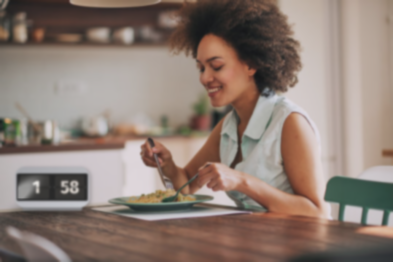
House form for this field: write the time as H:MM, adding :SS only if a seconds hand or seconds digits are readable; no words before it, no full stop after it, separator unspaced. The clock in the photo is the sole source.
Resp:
1:58
